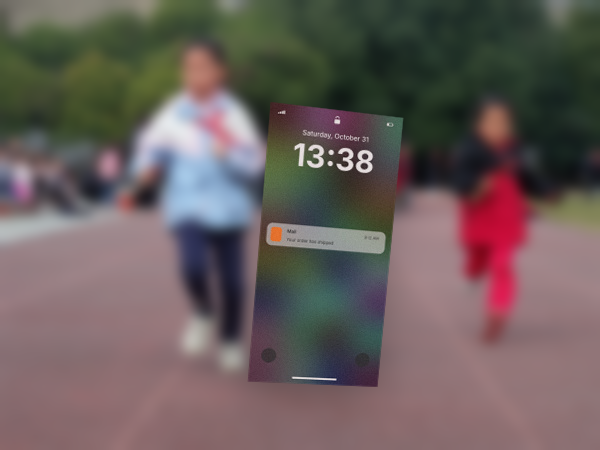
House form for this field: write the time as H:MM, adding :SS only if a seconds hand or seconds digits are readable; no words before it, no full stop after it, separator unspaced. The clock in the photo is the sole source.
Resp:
13:38
